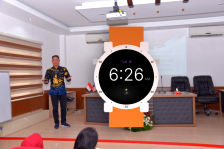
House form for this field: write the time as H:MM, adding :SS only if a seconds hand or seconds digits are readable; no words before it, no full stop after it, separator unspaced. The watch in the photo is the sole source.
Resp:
6:26
